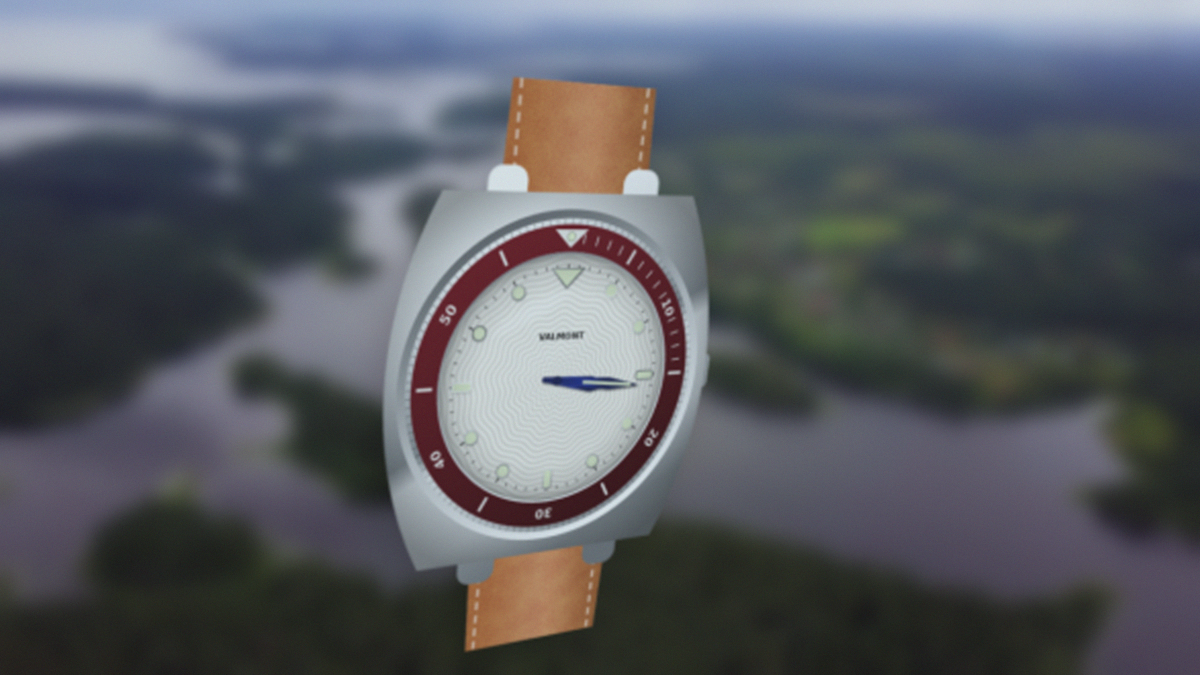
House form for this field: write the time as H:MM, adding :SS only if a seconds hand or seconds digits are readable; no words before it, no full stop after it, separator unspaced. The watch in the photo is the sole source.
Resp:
3:16
